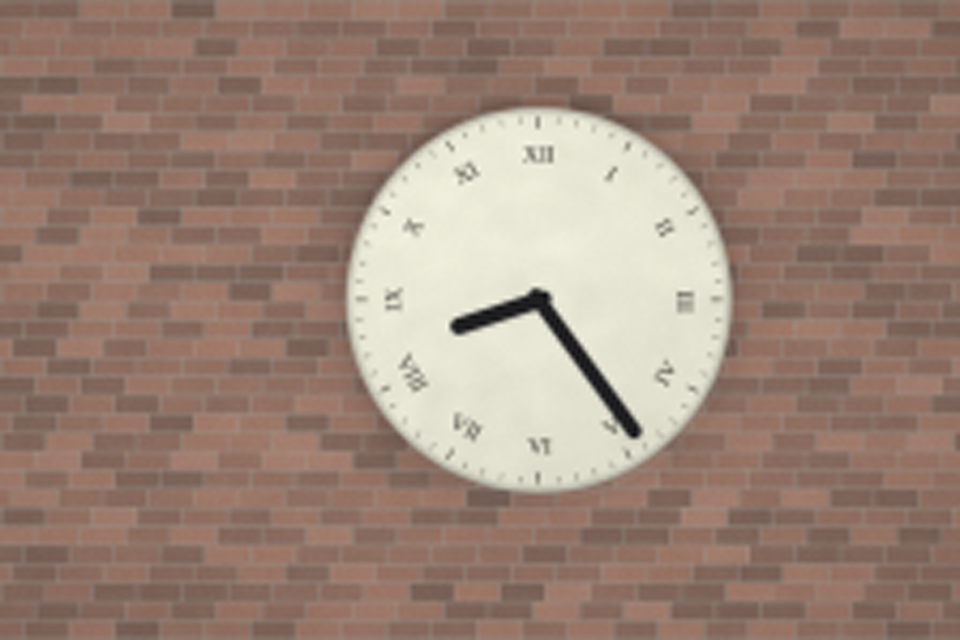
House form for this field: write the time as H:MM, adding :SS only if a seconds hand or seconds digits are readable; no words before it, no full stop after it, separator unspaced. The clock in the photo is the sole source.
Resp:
8:24
